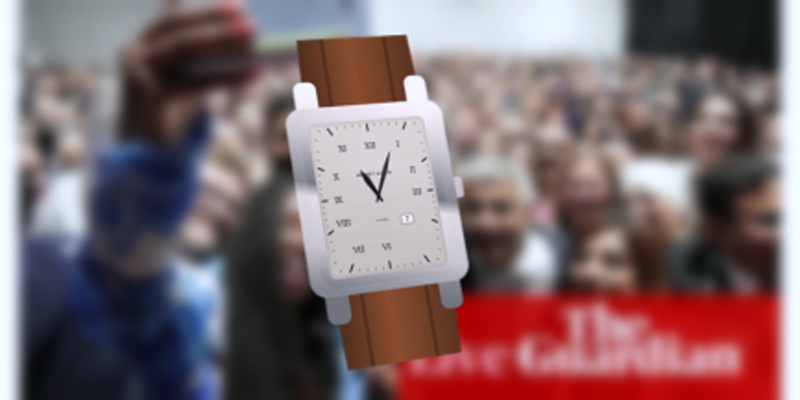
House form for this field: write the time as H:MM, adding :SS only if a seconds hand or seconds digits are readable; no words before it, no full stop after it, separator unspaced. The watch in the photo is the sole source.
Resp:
11:04
